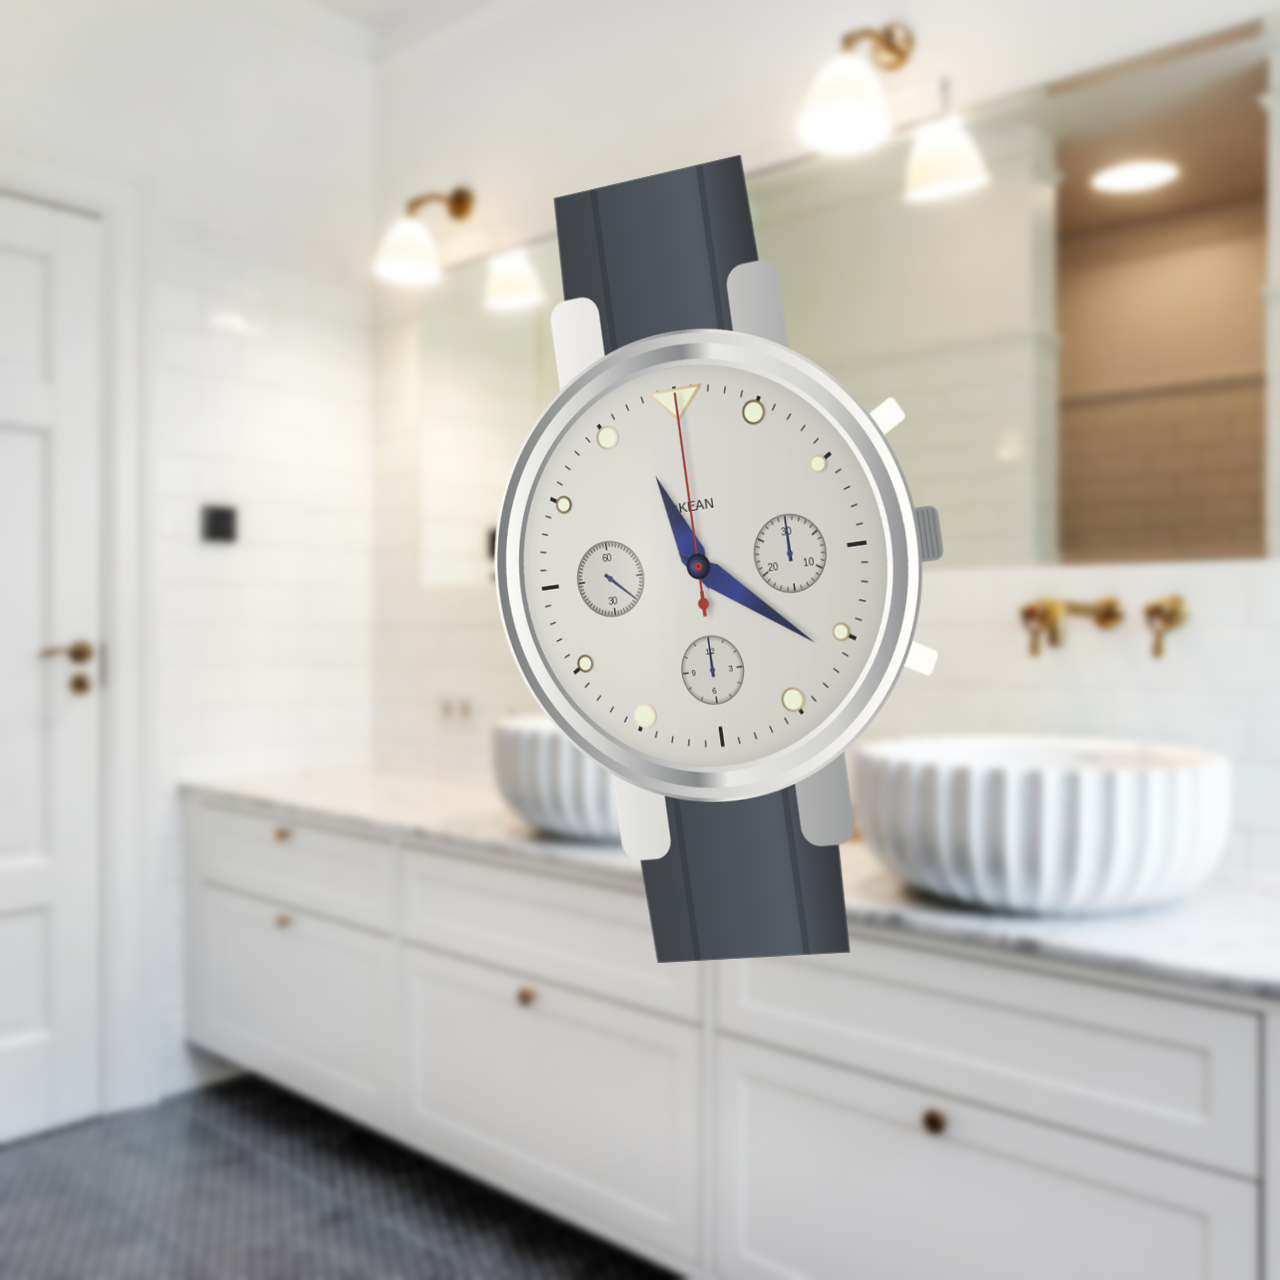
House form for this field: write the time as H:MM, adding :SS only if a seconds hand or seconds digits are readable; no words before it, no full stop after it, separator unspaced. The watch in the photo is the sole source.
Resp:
11:21:22
